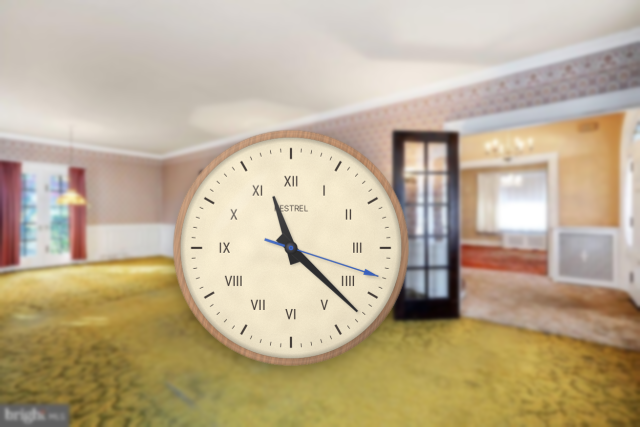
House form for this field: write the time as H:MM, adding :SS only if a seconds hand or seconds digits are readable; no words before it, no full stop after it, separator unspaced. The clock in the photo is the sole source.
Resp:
11:22:18
